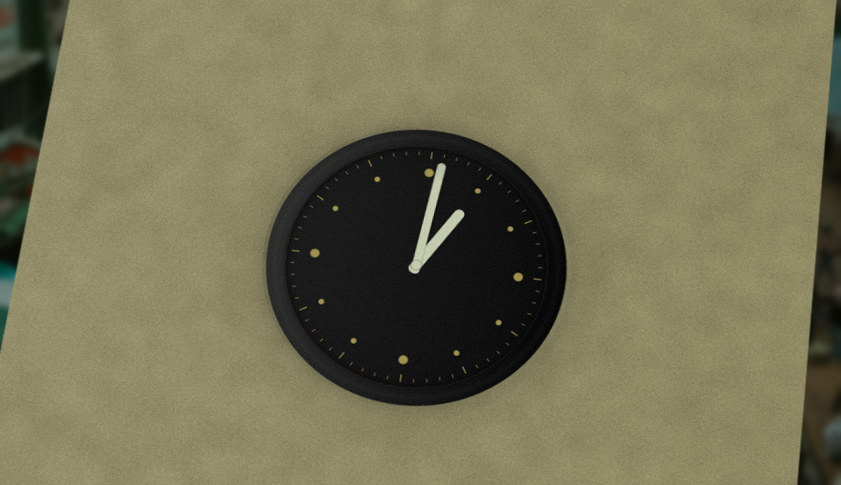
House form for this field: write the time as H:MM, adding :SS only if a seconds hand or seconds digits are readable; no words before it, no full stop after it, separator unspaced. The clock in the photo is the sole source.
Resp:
1:01
